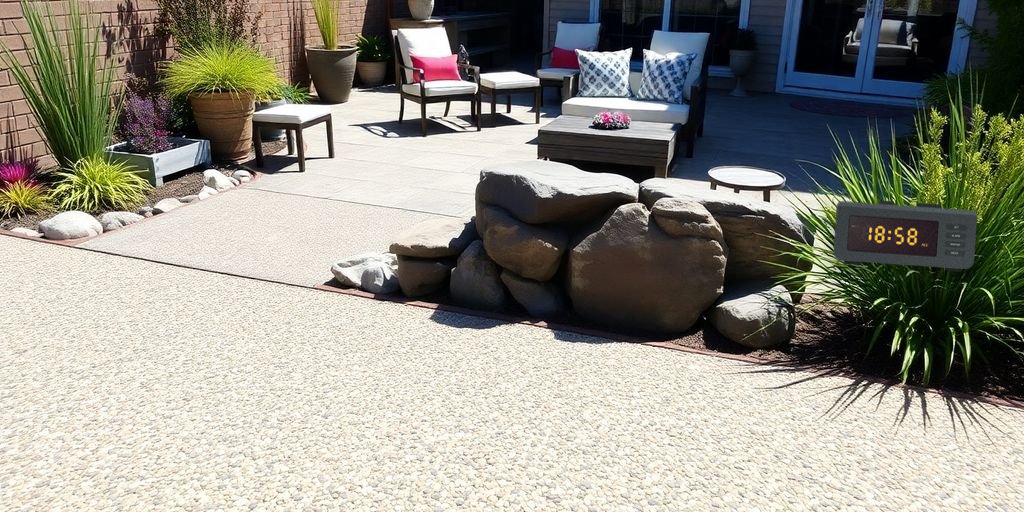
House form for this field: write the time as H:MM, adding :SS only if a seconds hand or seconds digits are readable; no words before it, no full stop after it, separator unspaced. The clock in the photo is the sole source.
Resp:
18:58
